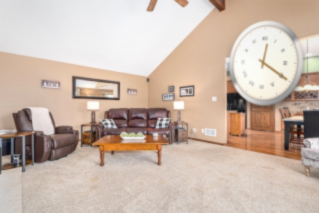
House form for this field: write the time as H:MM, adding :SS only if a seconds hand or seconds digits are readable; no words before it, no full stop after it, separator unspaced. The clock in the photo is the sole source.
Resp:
12:20
